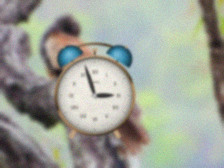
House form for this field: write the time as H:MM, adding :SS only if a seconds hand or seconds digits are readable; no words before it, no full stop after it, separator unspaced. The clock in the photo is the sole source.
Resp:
2:57
